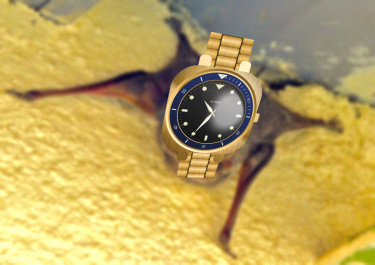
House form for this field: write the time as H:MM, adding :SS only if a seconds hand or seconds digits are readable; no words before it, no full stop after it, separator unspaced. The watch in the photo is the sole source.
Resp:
10:35
